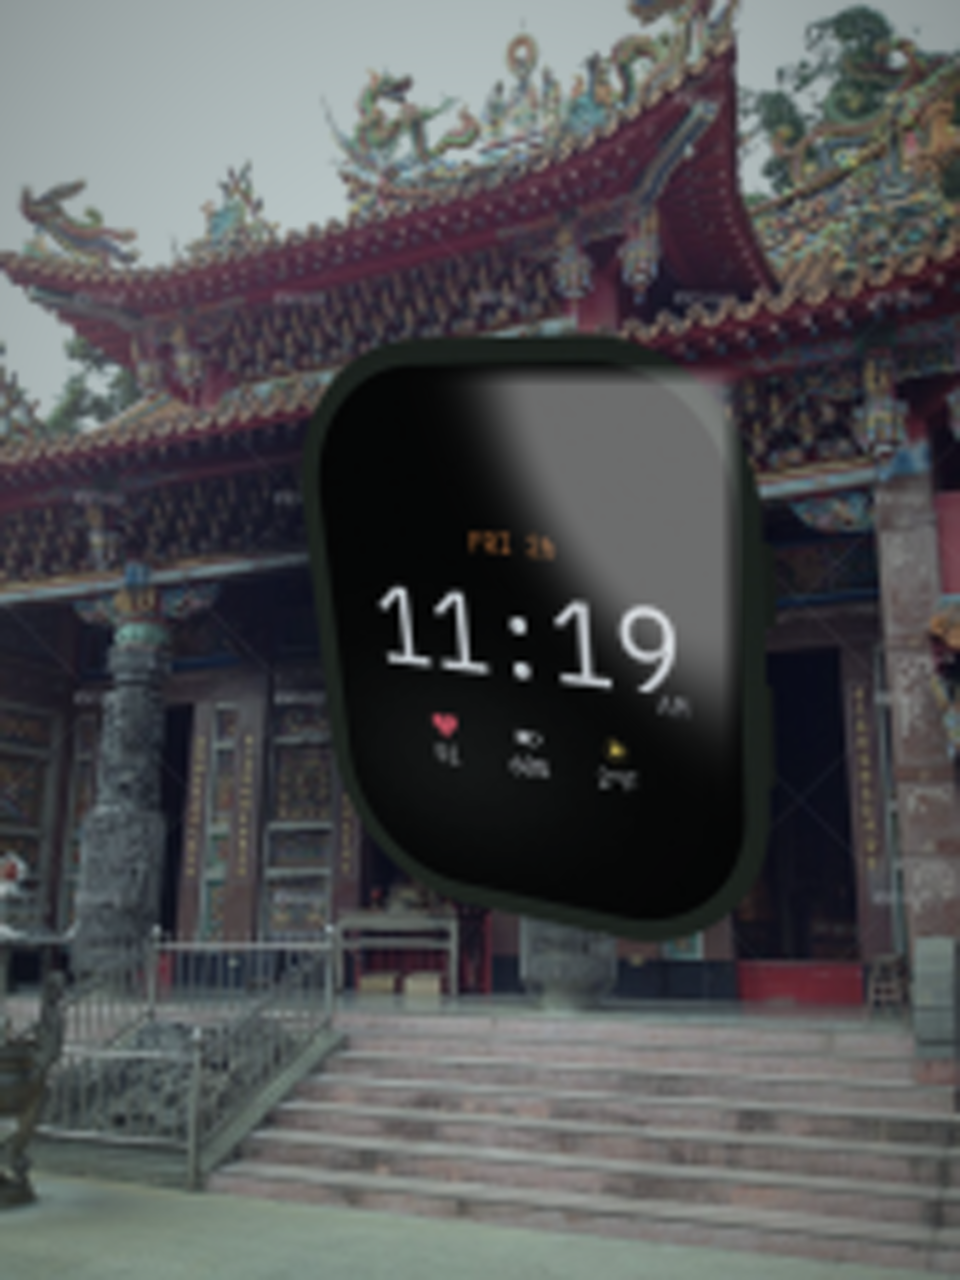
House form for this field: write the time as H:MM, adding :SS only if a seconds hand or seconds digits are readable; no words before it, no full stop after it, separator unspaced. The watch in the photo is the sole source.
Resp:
11:19
